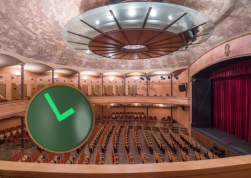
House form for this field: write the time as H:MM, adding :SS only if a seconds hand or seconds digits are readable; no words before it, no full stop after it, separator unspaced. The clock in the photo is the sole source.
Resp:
1:55
